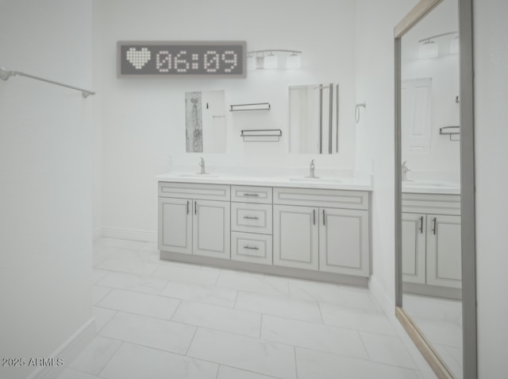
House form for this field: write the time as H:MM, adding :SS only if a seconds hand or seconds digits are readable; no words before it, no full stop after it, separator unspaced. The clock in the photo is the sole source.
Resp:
6:09
